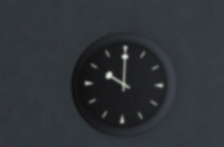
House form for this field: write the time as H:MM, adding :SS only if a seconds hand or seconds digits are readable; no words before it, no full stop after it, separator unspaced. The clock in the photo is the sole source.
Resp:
10:00
